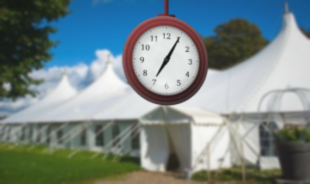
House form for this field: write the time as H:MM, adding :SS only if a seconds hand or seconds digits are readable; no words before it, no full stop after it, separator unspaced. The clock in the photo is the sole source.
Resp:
7:05
